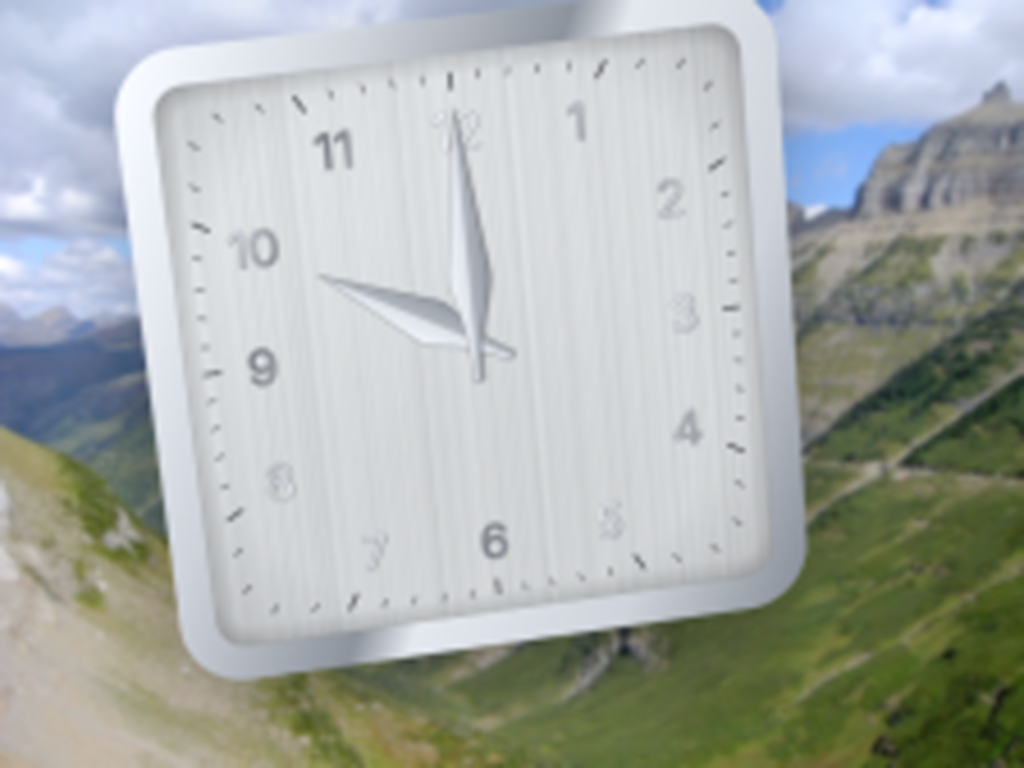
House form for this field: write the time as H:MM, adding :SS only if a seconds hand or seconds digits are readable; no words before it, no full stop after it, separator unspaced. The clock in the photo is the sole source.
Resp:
10:00
